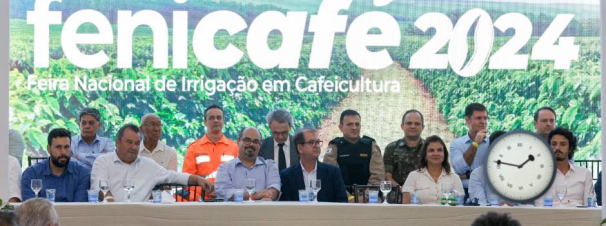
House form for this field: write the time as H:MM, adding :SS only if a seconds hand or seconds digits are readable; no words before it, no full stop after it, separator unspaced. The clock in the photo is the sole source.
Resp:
1:47
